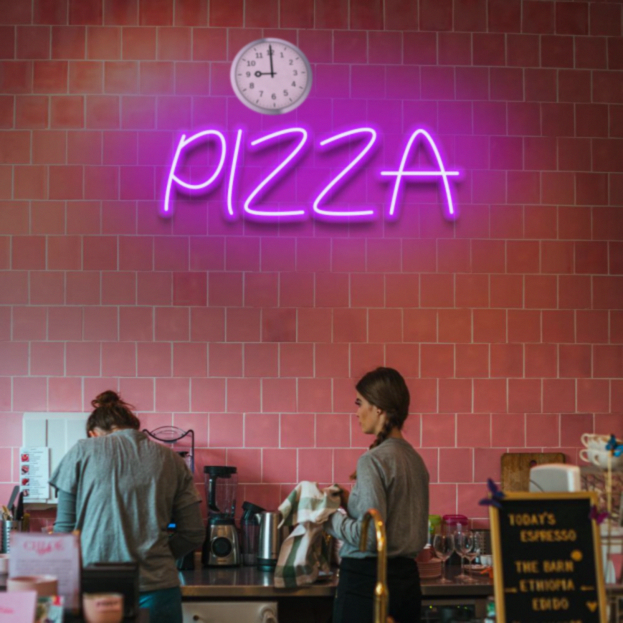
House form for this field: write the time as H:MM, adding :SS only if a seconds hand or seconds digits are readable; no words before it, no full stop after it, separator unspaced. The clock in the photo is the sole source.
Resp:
9:00
